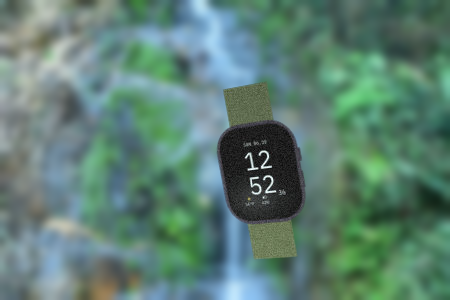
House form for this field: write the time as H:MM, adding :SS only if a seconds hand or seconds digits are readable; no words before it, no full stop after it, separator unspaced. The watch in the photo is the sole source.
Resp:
12:52
